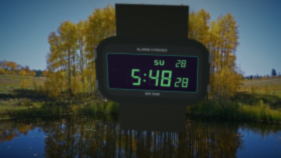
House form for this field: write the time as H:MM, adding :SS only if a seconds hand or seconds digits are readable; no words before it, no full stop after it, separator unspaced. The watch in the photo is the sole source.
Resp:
5:48:28
